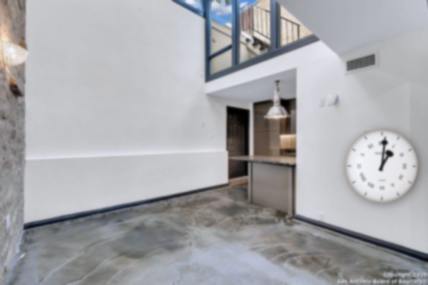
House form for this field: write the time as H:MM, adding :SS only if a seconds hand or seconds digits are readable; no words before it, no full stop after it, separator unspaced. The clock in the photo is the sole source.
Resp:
1:01
